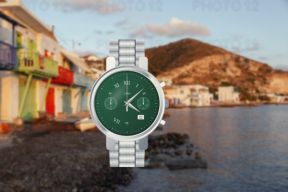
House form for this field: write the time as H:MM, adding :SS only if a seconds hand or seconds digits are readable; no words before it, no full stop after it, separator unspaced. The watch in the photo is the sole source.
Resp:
4:08
